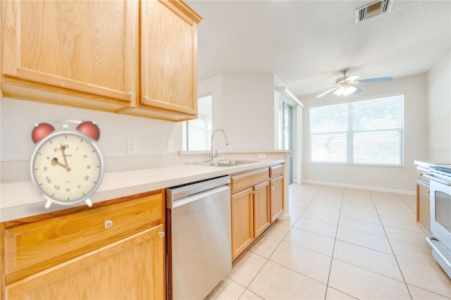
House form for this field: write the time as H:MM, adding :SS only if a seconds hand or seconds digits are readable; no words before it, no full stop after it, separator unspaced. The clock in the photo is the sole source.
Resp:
9:58
